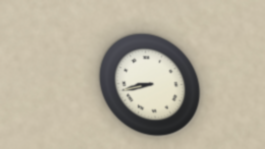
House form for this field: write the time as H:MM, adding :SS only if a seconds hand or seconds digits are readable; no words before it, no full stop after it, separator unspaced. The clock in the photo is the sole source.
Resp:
8:43
